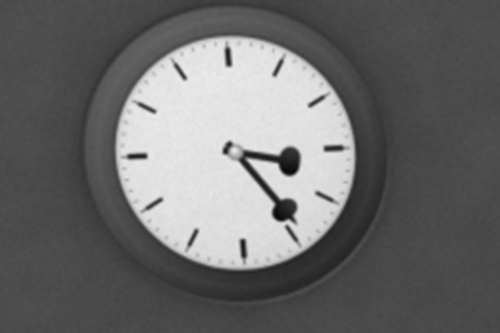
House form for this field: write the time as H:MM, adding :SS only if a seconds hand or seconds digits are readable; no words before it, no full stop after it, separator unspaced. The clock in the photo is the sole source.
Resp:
3:24
